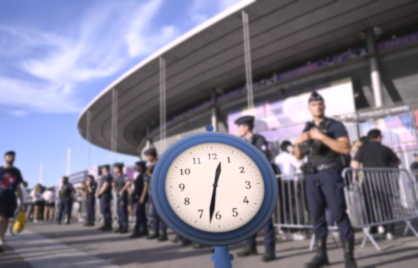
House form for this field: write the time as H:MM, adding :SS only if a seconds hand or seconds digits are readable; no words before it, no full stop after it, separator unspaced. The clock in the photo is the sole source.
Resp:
12:32
